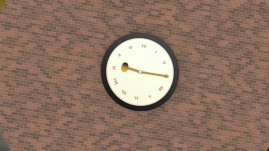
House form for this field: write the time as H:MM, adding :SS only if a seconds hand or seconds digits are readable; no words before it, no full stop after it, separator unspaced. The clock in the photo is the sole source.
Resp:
9:15
